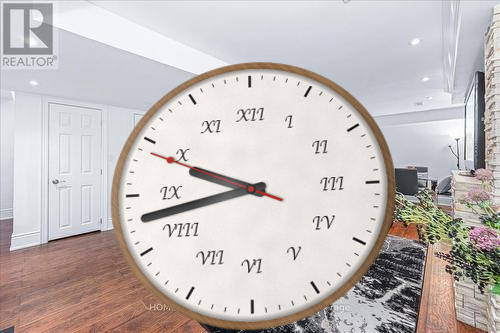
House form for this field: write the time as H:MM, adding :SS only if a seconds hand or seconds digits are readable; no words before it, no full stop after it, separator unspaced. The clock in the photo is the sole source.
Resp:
9:42:49
